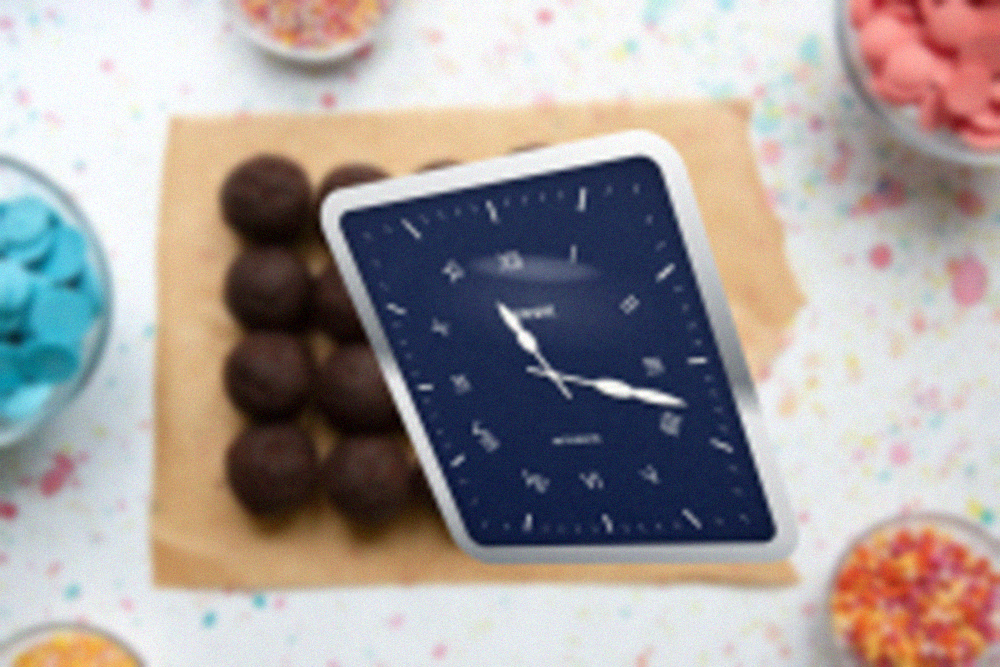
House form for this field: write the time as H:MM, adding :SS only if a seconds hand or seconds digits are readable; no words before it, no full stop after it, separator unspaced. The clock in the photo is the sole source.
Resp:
11:18
